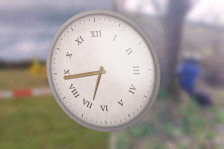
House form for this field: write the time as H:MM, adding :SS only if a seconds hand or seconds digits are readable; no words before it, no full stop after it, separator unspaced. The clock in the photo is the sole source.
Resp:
6:44
